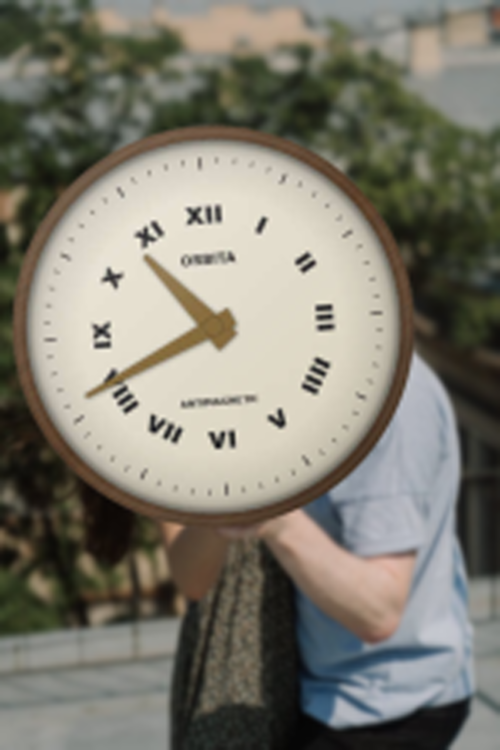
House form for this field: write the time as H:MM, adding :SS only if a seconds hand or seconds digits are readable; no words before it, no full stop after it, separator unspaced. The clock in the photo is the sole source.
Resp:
10:41
